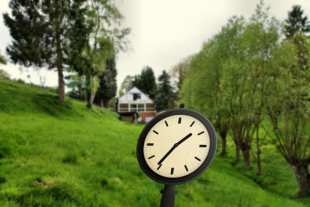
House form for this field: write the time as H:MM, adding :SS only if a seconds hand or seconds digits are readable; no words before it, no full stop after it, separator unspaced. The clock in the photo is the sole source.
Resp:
1:36
